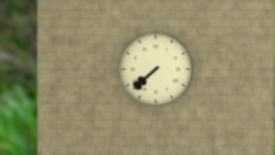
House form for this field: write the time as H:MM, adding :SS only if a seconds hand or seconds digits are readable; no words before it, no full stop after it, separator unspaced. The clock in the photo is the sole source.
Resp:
7:38
